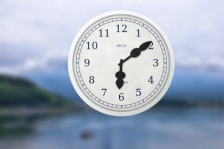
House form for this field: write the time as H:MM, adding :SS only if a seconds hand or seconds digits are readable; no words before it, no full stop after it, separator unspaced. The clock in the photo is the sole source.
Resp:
6:09
